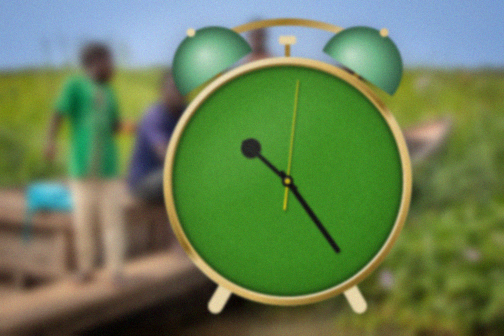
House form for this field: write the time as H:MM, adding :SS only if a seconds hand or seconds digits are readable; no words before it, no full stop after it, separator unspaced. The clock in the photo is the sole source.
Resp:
10:24:01
